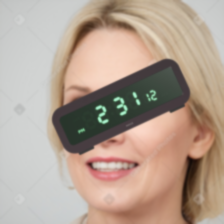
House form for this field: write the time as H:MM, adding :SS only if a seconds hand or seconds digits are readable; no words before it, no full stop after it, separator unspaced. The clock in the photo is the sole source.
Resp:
2:31:12
